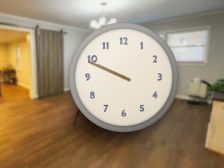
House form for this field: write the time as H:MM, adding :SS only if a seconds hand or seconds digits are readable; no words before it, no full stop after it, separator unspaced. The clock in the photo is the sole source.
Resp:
9:49
